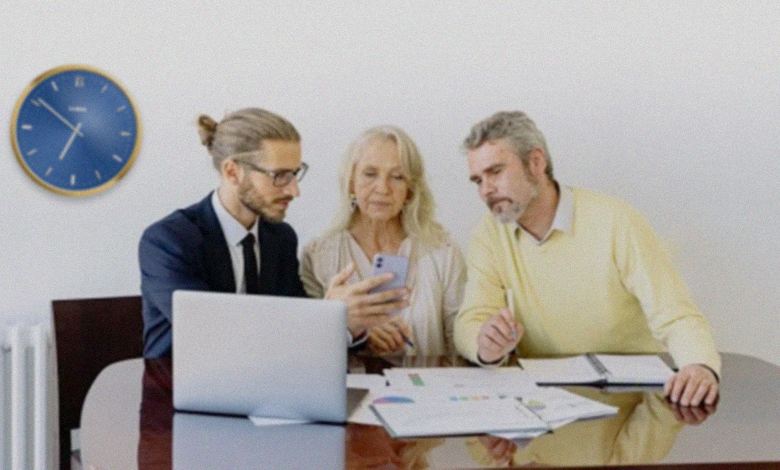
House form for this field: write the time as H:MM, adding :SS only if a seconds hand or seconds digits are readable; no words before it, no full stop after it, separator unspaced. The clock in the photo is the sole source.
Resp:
6:51
